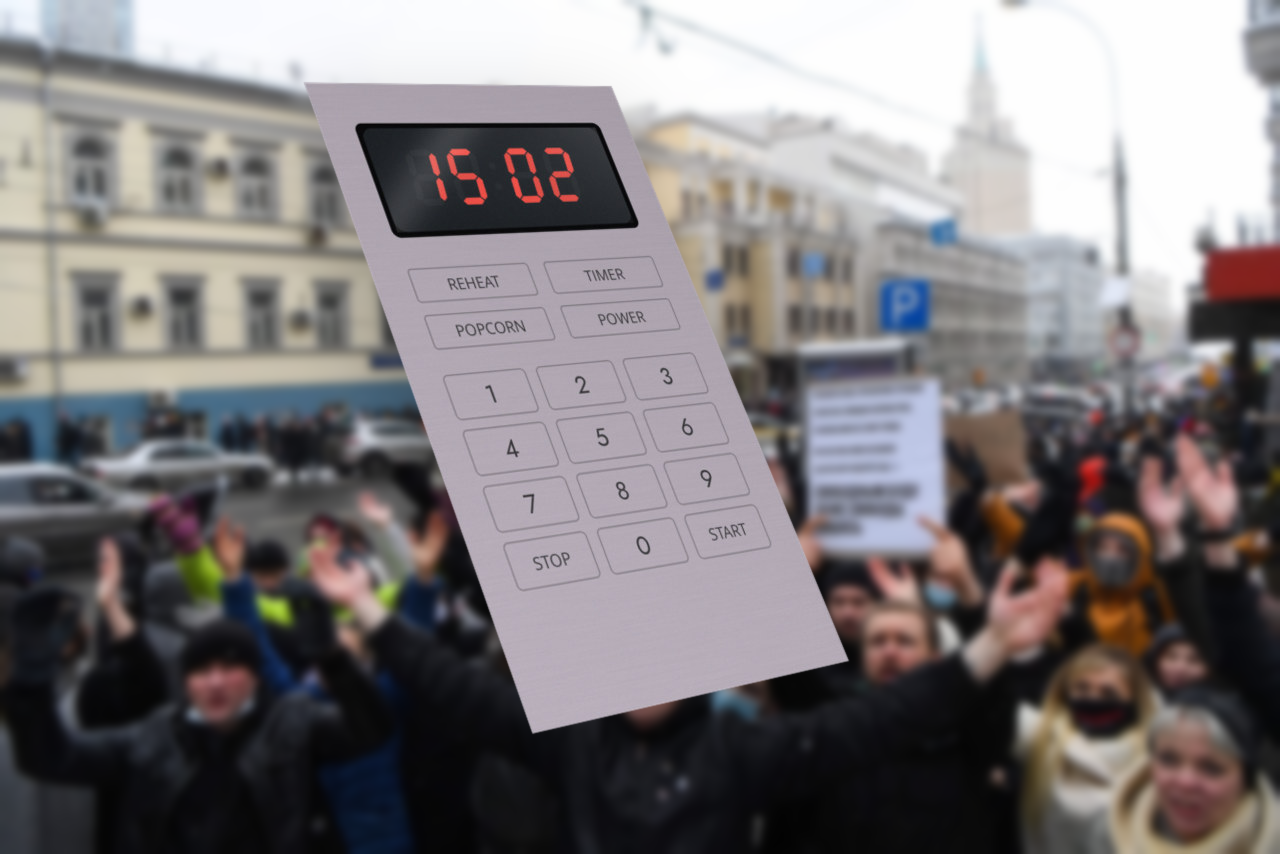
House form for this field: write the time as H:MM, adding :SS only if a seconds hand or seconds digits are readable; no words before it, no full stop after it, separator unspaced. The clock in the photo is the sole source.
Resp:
15:02
